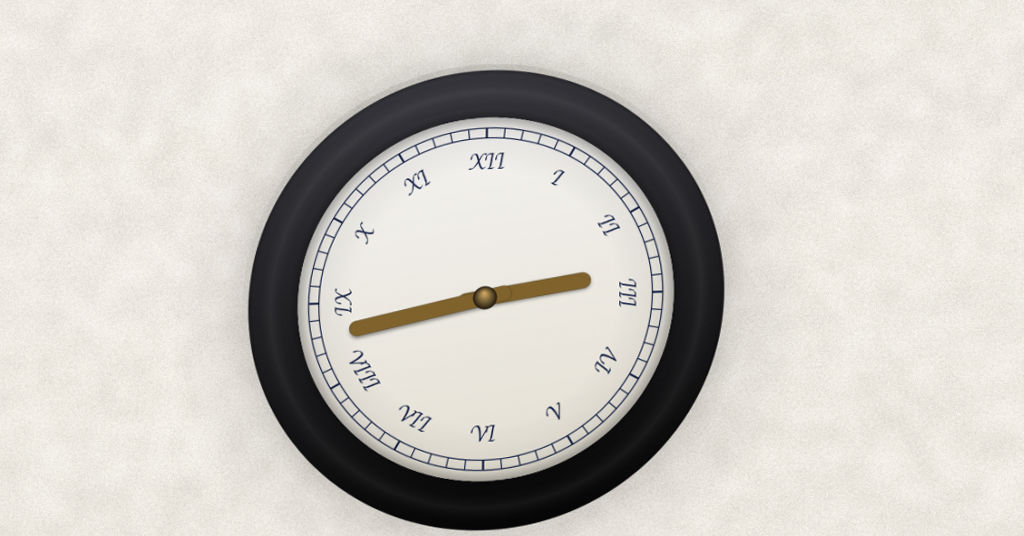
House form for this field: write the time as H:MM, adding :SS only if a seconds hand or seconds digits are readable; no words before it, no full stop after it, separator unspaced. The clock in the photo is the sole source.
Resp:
2:43
